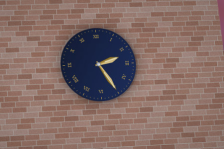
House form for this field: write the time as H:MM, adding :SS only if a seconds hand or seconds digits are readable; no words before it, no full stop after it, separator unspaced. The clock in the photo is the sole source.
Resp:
2:25
